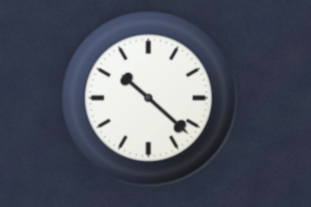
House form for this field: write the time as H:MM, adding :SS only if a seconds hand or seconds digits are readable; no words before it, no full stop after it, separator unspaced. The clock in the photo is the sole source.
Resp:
10:22
